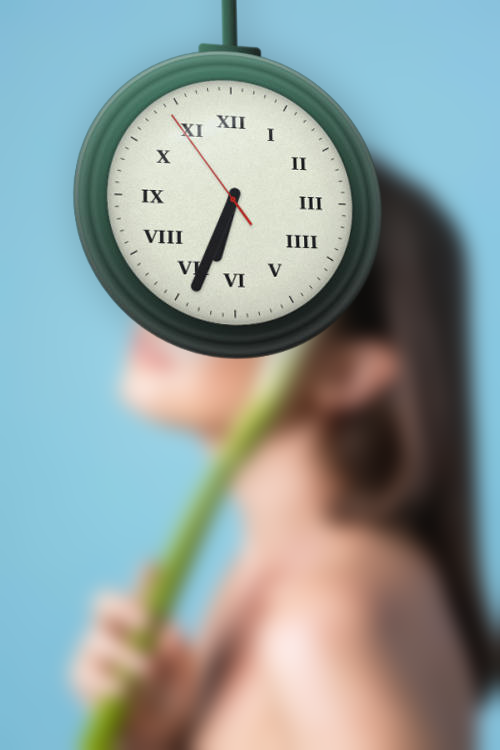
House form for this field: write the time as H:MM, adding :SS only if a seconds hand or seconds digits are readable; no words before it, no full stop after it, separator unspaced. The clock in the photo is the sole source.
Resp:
6:33:54
